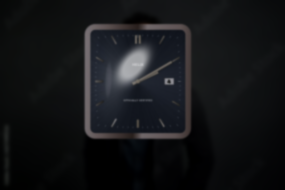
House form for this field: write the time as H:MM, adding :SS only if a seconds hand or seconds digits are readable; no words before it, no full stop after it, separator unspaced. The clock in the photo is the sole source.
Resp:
2:10
